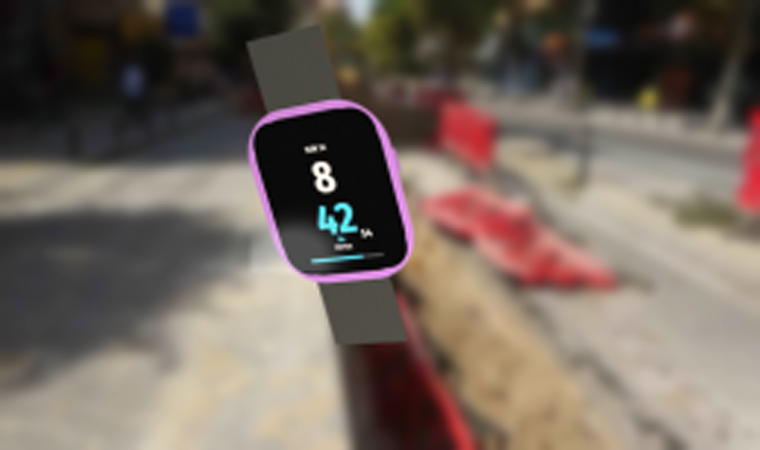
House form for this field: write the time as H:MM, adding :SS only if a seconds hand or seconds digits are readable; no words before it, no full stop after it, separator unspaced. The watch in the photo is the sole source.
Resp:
8:42
